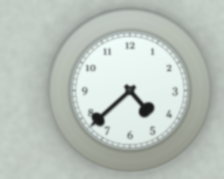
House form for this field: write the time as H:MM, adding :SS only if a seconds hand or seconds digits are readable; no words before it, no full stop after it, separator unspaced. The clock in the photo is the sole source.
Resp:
4:38
